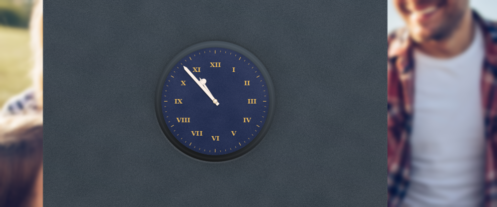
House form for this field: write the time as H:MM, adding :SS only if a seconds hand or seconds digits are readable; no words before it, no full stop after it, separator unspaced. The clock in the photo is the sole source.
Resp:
10:53
